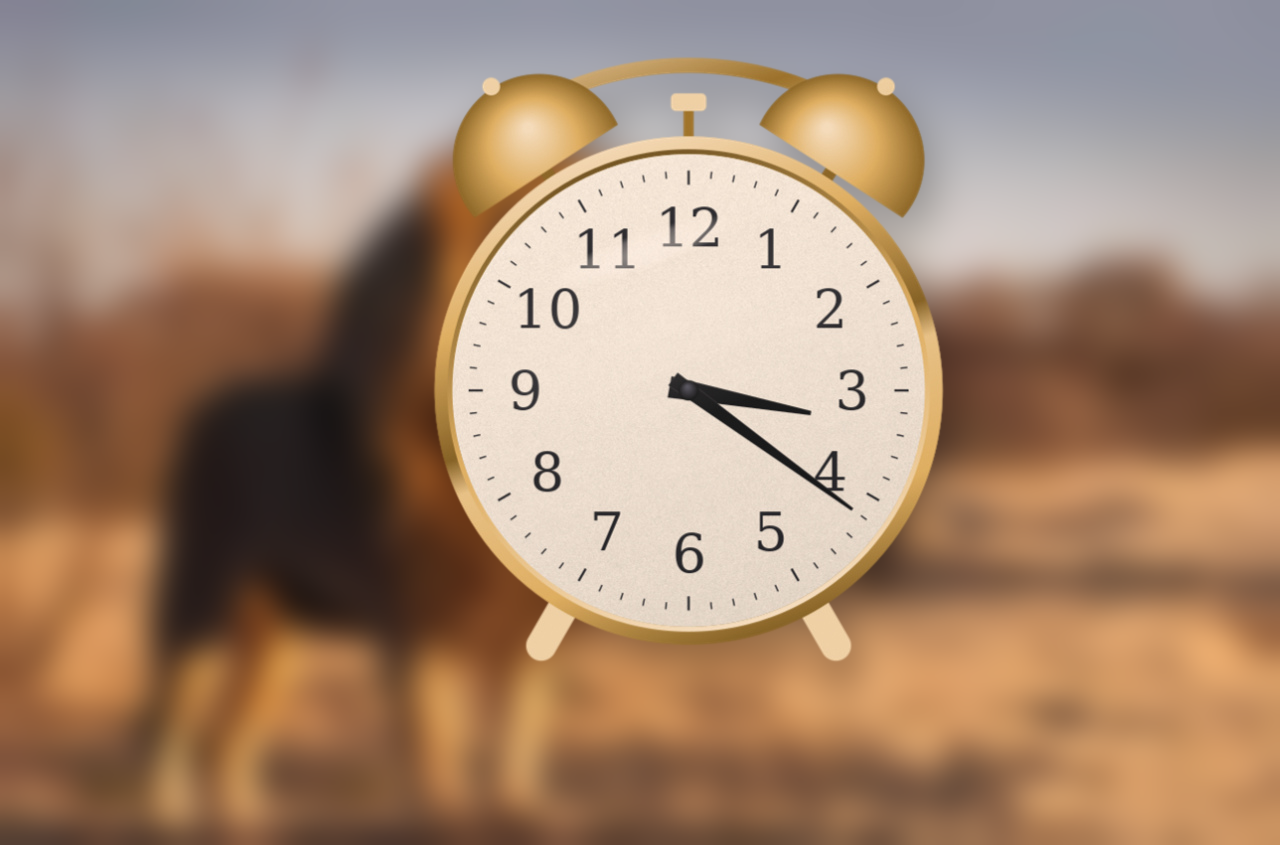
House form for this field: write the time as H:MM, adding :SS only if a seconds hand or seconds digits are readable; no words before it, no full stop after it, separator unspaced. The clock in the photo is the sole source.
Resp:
3:21
